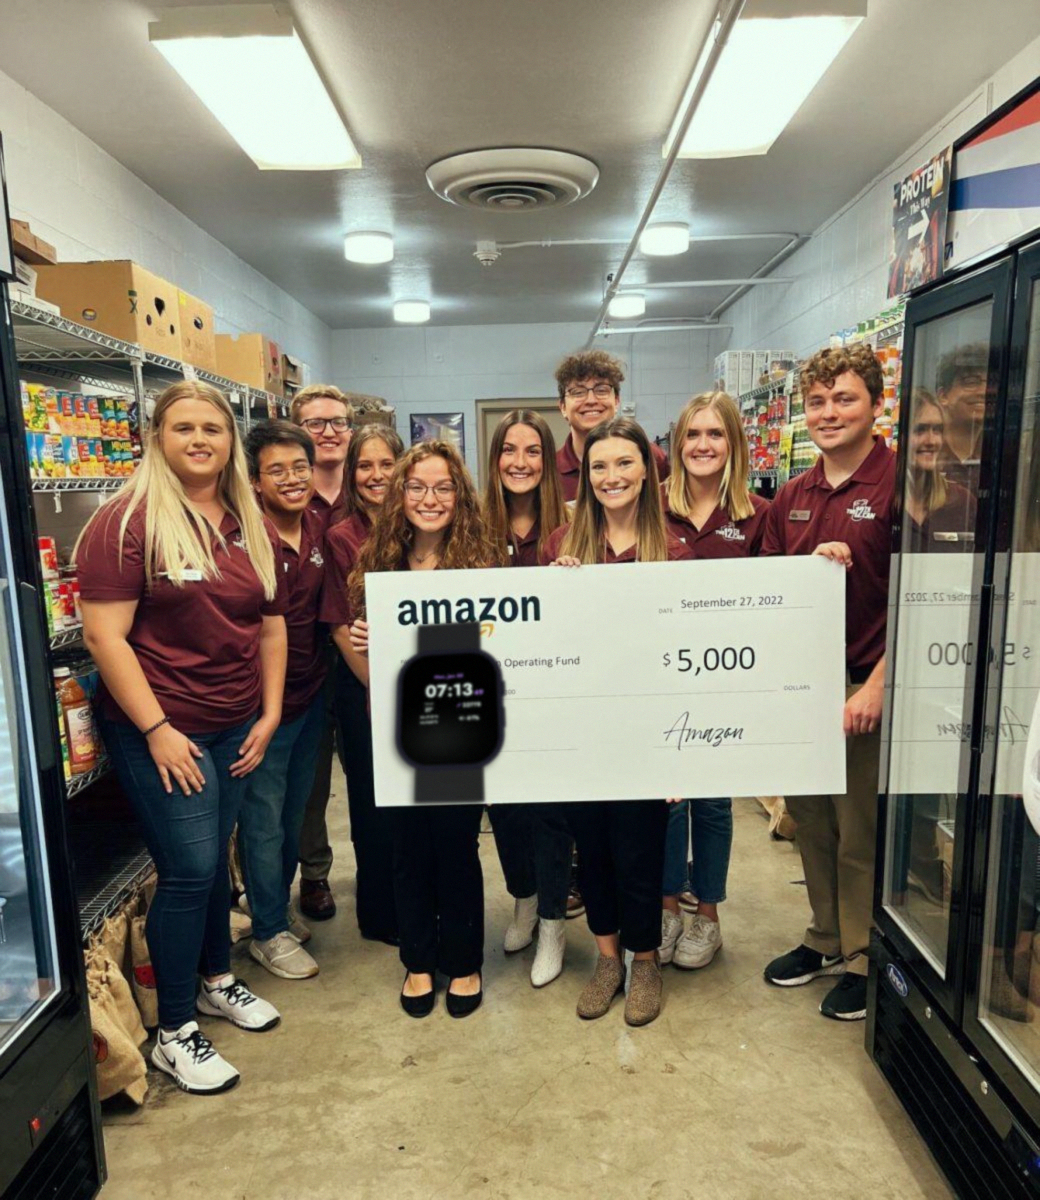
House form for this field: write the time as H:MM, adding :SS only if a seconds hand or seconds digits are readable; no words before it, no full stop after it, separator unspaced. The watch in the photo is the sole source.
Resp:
7:13
